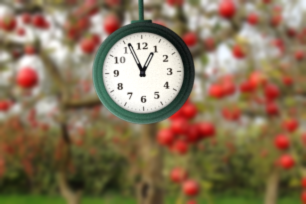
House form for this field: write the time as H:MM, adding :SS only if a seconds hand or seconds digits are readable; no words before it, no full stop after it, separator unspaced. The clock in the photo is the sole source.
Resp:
12:56
